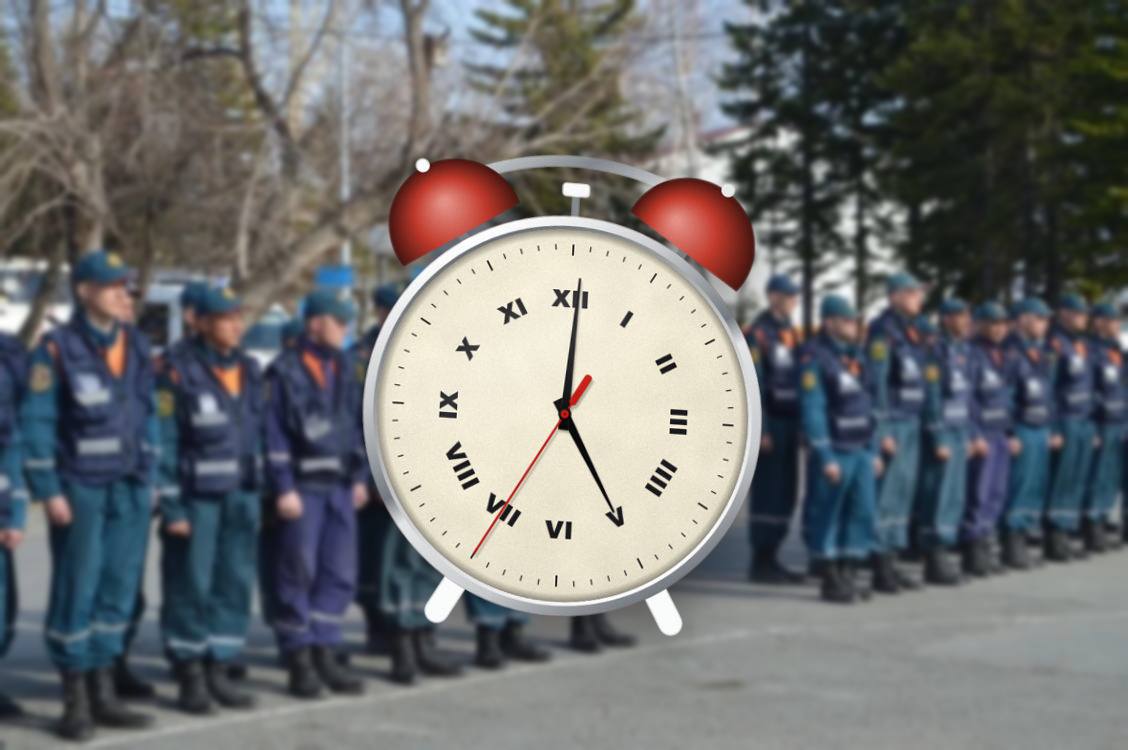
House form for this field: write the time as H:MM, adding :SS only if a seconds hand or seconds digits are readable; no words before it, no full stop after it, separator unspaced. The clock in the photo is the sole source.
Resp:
5:00:35
